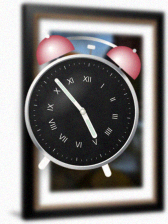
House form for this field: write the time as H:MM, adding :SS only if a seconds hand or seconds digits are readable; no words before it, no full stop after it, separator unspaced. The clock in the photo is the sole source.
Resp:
4:52
